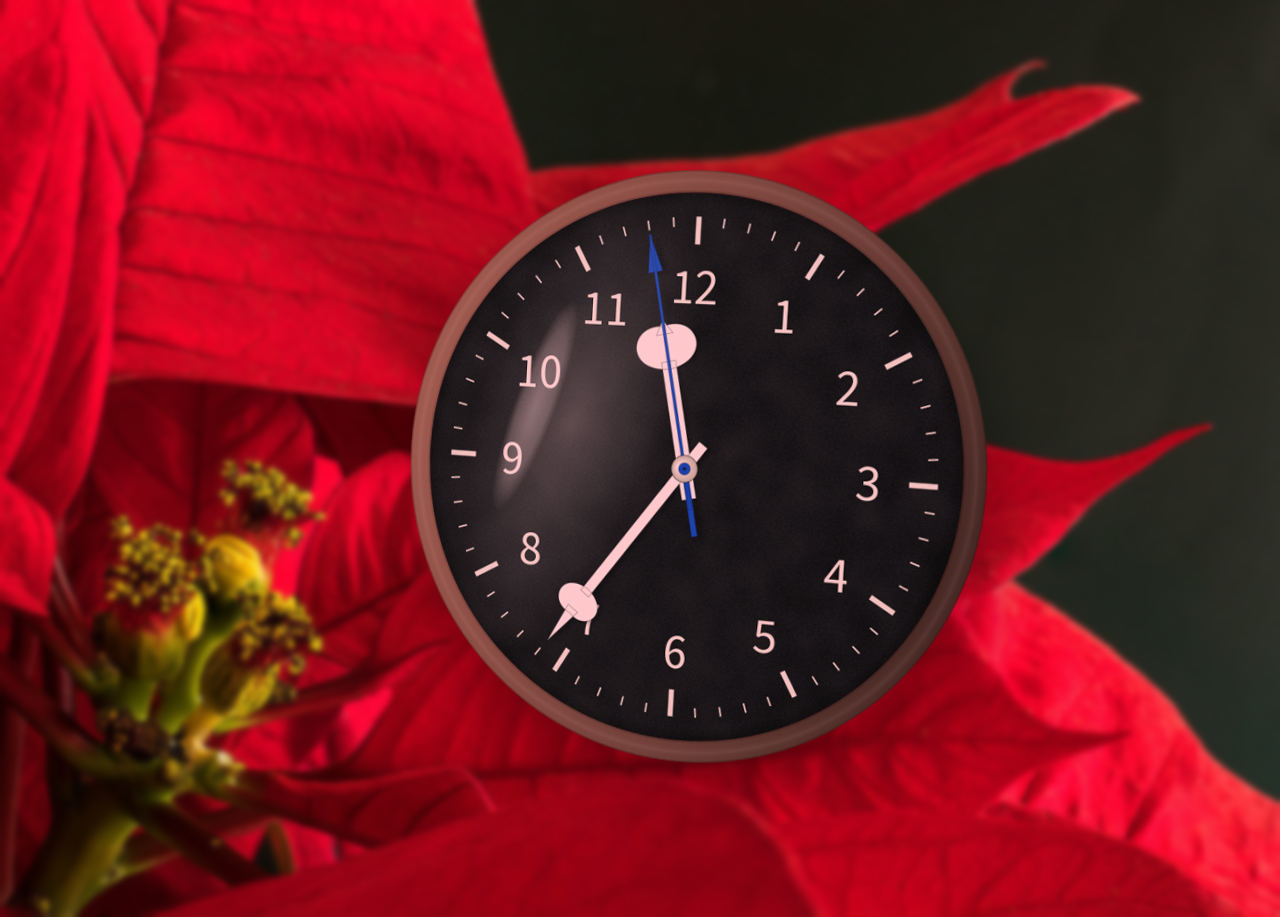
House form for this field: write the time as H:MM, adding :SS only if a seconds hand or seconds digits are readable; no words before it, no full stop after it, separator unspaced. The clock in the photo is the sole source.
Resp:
11:35:58
